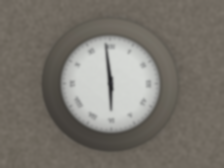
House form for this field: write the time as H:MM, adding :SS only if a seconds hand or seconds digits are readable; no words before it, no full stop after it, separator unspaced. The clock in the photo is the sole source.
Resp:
5:59
